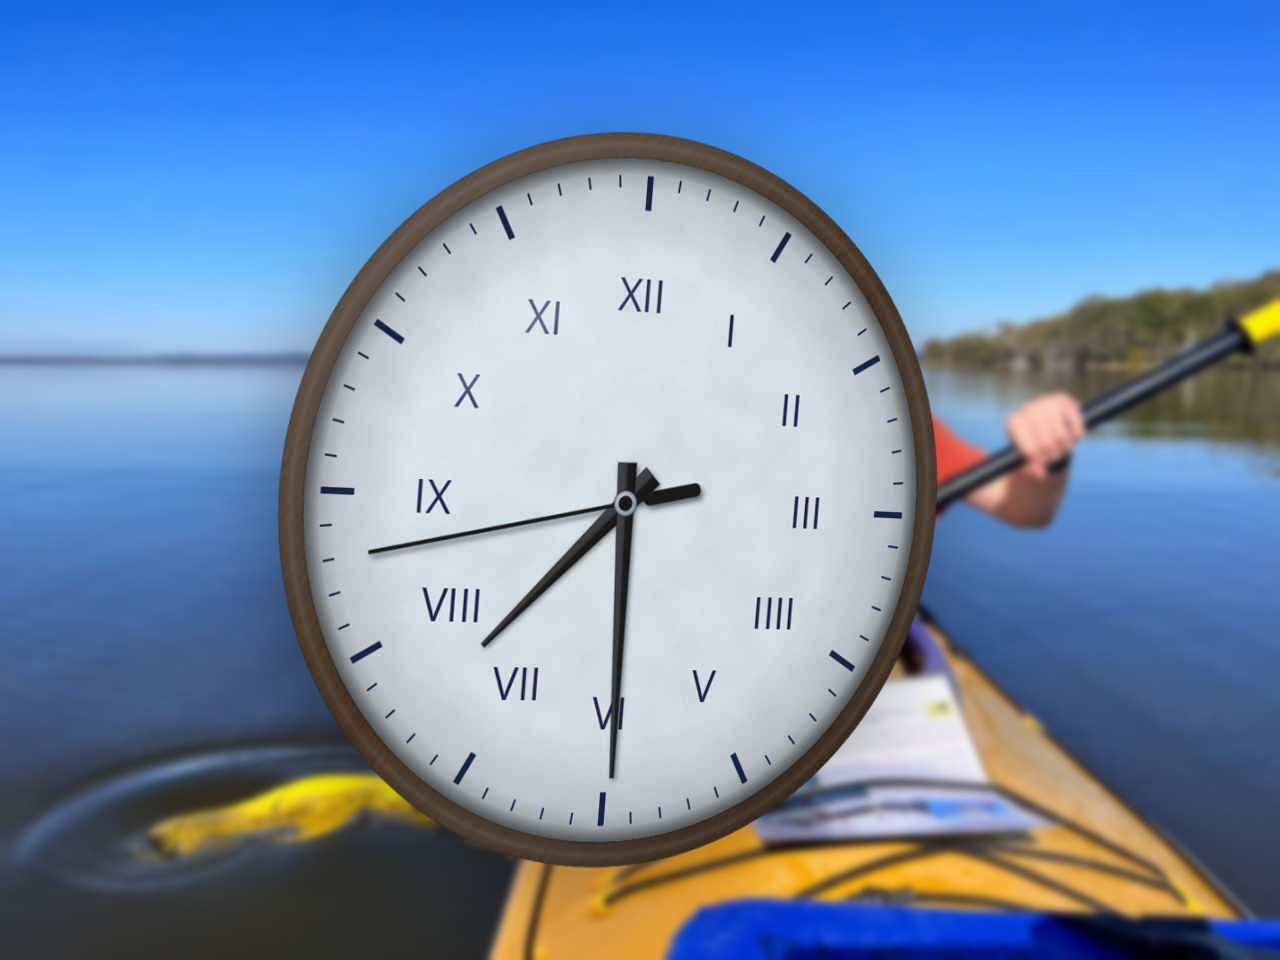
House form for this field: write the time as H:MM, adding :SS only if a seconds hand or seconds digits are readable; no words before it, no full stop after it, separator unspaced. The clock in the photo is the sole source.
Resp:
7:29:43
